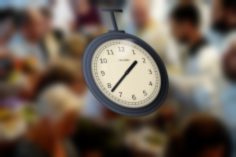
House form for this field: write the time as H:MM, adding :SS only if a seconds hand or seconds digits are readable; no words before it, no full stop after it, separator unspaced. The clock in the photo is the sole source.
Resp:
1:38
